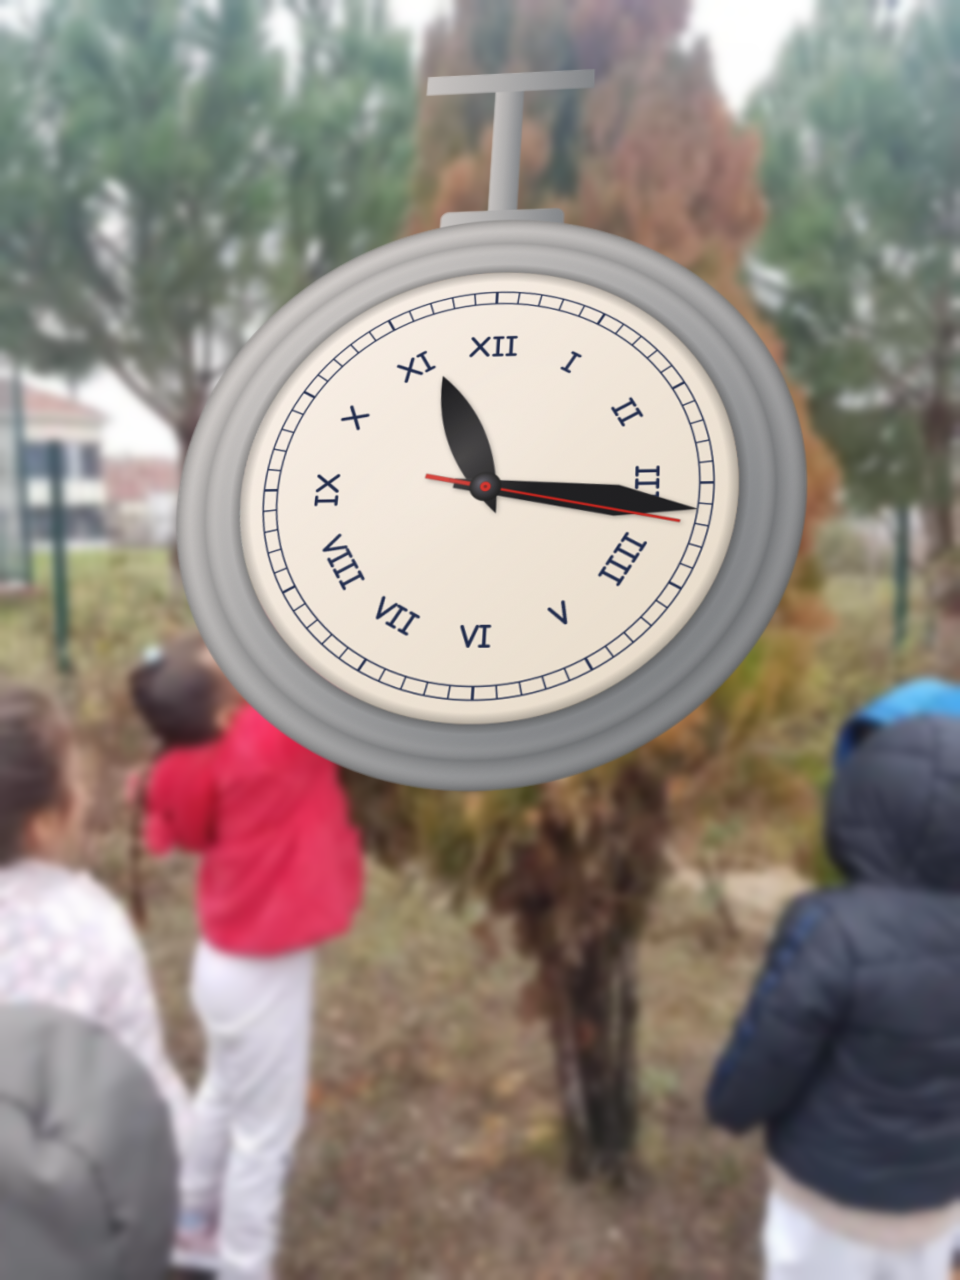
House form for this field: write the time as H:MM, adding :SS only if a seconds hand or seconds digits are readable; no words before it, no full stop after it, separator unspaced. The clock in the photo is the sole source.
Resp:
11:16:17
